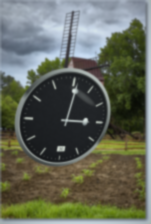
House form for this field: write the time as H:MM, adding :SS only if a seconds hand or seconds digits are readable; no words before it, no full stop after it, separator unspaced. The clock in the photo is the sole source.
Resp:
3:01
